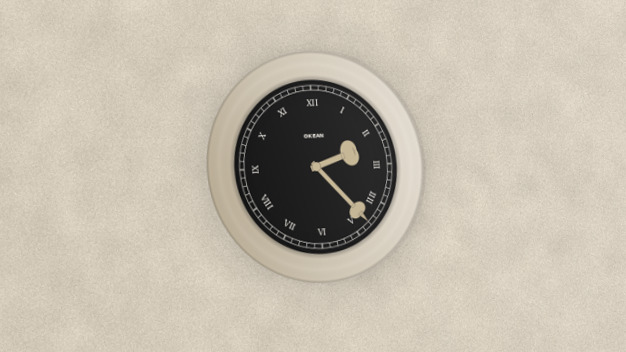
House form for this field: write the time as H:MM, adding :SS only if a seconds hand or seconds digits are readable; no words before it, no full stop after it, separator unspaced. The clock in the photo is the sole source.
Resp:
2:23
